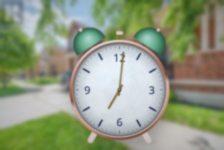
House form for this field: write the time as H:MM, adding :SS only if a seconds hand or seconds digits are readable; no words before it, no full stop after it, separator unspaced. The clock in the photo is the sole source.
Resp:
7:01
